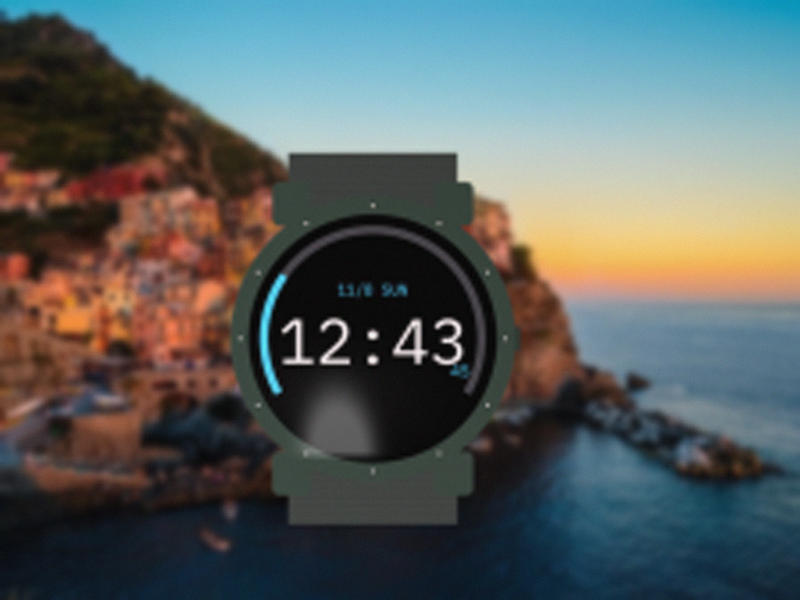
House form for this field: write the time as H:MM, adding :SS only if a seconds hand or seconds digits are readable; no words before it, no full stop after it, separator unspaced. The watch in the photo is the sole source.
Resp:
12:43
